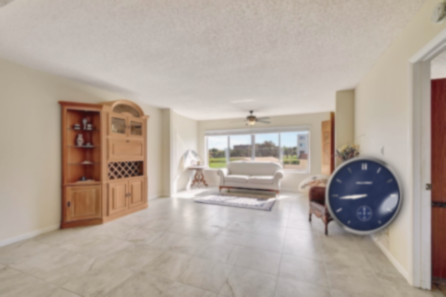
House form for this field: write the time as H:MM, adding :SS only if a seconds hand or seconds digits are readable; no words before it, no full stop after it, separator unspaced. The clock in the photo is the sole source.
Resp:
8:44
